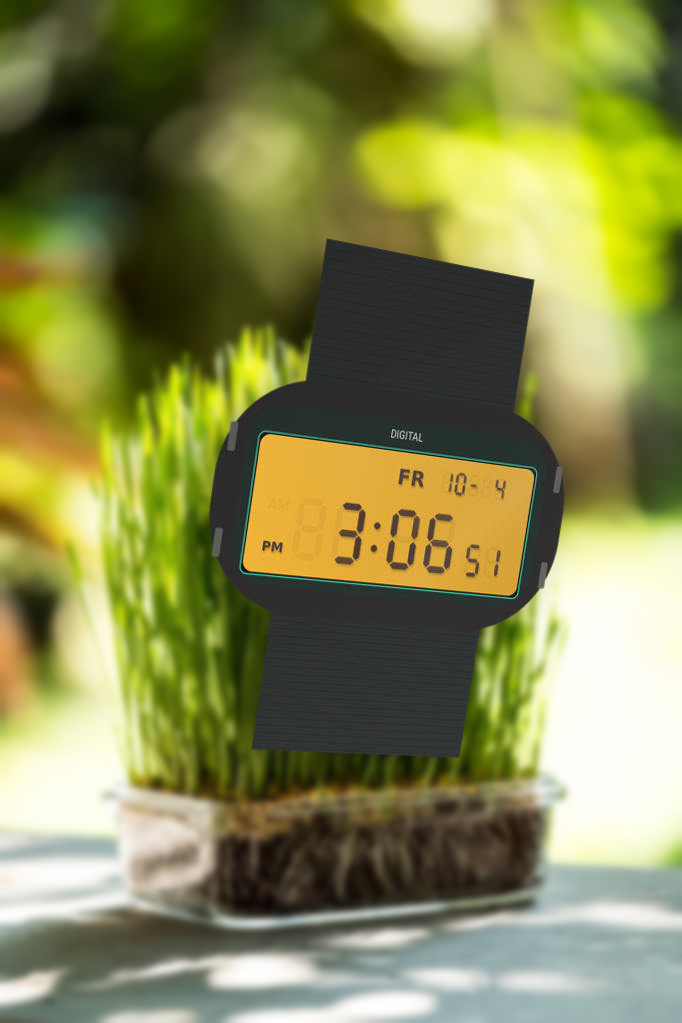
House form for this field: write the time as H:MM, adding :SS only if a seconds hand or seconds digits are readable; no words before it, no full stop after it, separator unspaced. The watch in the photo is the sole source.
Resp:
3:06:51
